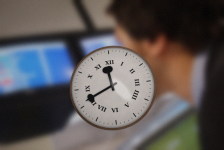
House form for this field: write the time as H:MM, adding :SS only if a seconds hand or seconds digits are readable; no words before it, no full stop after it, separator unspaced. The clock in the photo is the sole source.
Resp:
11:41
